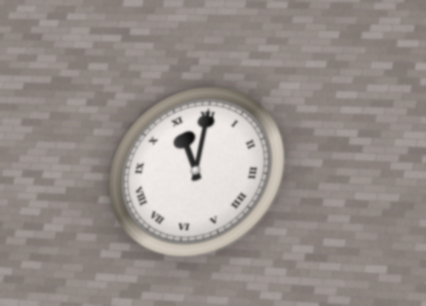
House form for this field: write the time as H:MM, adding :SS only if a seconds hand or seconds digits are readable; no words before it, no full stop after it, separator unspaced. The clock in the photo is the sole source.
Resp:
11:00
